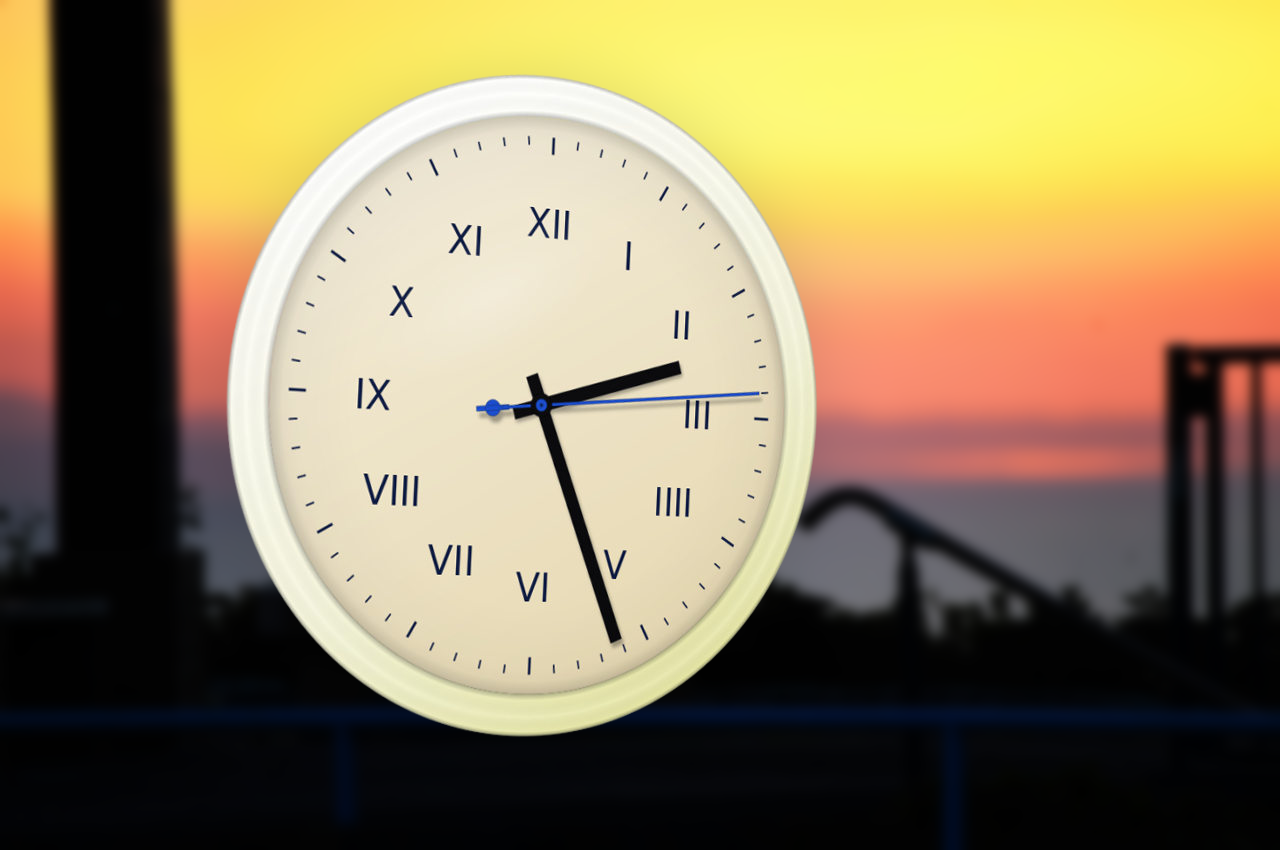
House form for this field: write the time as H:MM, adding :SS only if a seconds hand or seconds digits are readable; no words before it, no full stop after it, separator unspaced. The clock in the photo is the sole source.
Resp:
2:26:14
